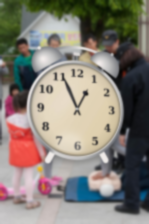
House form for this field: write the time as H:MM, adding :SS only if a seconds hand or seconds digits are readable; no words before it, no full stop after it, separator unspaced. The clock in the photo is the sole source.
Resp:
12:56
